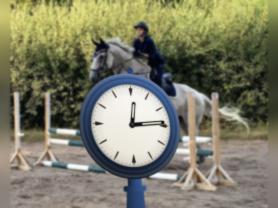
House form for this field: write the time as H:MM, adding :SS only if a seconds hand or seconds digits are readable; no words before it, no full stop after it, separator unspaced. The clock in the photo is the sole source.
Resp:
12:14
